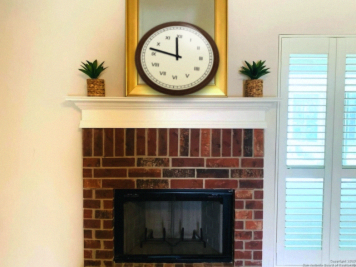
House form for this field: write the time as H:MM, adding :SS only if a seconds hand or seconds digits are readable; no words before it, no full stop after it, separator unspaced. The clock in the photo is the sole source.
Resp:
11:47
